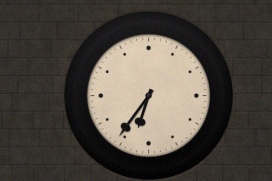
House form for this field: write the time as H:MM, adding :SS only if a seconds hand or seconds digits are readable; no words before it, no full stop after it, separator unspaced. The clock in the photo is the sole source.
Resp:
6:36
